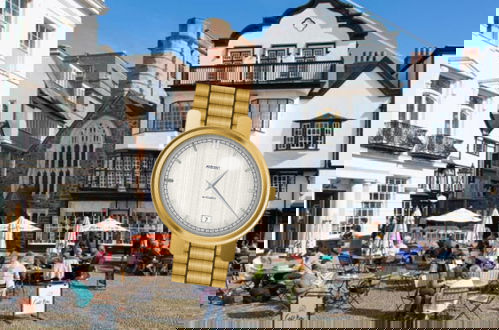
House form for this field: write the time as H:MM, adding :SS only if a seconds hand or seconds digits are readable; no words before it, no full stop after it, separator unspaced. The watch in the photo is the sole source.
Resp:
1:22
